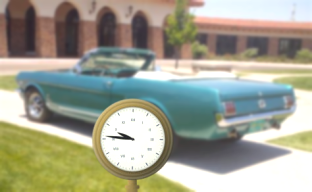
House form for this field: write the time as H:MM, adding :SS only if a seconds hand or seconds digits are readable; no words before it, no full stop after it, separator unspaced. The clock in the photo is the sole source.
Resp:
9:46
